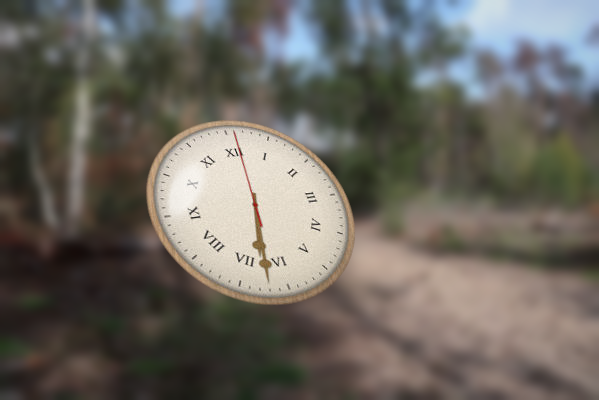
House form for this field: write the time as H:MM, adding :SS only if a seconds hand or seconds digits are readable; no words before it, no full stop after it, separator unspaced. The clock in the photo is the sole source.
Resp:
6:32:01
